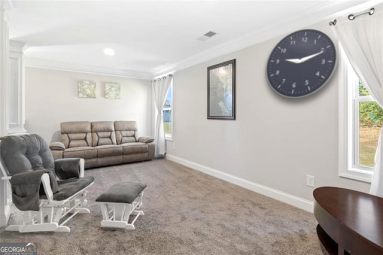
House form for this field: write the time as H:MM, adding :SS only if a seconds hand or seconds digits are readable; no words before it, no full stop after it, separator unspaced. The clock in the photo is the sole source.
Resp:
9:11
